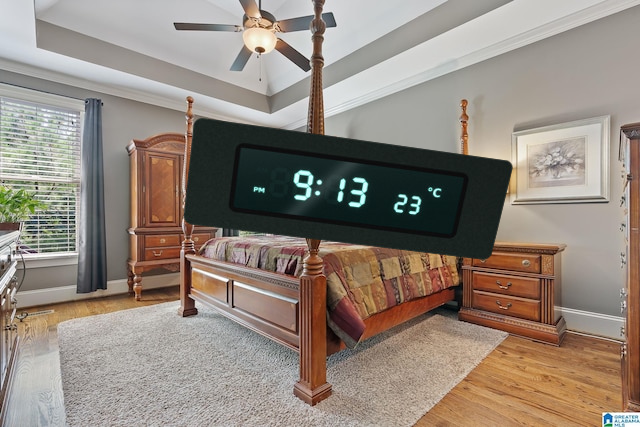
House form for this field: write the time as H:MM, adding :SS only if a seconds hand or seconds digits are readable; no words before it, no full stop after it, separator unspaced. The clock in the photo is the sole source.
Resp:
9:13
